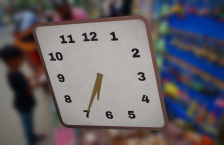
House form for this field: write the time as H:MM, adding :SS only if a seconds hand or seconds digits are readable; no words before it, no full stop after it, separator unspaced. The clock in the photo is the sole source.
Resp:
6:35
